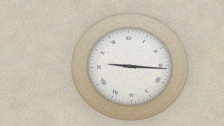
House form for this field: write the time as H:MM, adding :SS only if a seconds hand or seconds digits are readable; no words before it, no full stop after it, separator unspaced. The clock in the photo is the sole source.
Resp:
9:16
